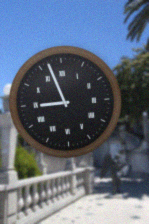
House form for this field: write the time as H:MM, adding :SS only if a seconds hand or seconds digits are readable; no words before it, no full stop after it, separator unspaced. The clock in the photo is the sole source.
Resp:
8:57
